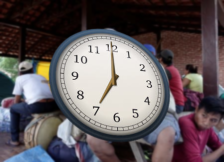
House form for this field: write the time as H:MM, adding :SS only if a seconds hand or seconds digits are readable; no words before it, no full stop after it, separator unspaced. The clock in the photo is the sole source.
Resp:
7:00
